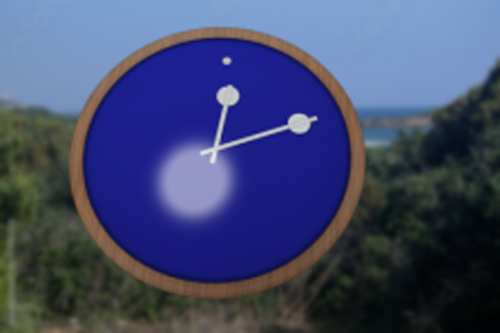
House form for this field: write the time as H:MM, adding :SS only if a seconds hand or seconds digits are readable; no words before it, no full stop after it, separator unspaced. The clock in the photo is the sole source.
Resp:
12:11
